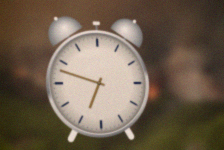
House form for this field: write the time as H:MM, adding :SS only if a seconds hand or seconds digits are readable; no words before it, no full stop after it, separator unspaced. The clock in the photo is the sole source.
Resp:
6:48
